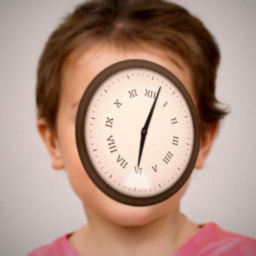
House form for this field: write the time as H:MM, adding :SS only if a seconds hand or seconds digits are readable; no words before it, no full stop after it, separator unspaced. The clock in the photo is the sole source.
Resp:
6:02
